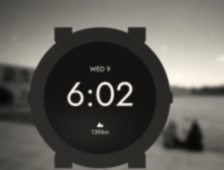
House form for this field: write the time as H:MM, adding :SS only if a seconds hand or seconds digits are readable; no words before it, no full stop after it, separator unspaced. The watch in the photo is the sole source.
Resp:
6:02
